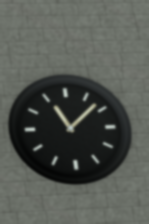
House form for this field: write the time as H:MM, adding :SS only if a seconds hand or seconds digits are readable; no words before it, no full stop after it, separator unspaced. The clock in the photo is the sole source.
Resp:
11:08
